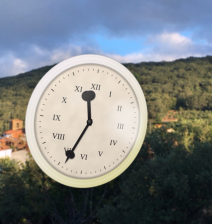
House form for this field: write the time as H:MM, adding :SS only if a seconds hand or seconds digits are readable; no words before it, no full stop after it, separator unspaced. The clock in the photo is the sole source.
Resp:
11:34
